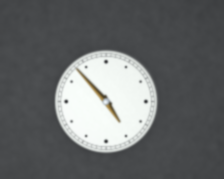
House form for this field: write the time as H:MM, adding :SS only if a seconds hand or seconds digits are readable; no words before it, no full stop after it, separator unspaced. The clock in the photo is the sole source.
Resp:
4:53
